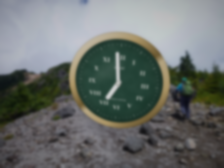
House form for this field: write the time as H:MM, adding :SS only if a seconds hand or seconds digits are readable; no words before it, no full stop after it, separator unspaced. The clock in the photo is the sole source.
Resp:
6:59
